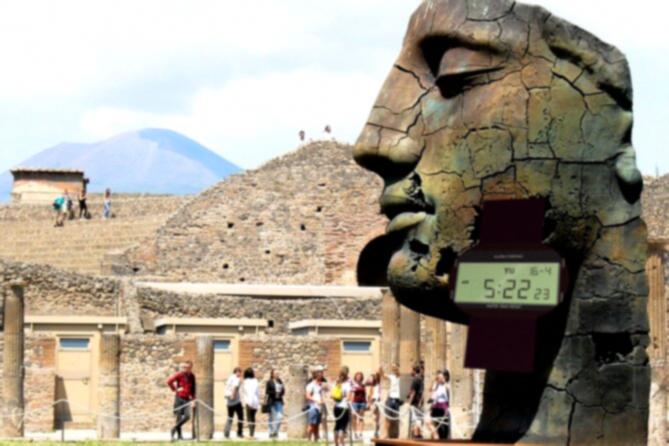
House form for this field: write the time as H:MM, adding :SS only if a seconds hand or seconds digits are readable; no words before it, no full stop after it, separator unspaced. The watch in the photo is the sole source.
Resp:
5:22
